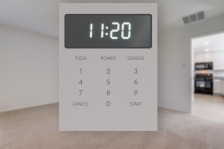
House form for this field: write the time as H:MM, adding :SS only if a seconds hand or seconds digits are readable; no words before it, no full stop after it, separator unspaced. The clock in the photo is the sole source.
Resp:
11:20
